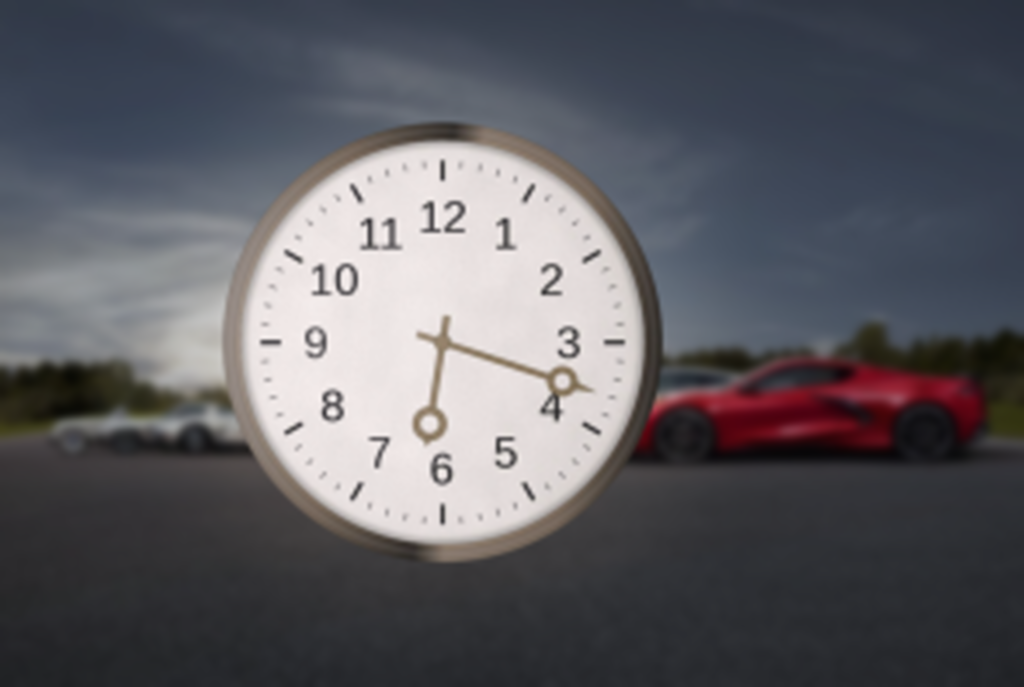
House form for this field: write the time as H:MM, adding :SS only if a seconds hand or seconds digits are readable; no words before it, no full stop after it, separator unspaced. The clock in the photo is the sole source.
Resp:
6:18
